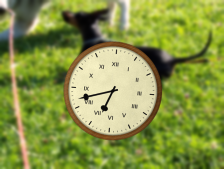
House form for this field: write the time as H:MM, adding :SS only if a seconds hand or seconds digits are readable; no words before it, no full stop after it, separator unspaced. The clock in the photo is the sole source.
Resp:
6:42
